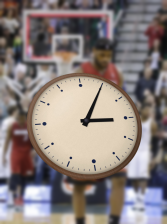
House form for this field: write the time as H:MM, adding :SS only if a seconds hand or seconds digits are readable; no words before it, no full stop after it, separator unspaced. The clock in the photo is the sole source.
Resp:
3:05
